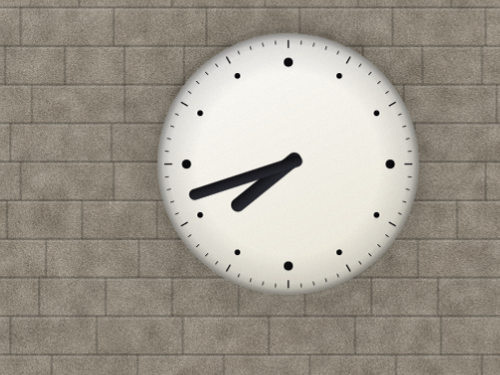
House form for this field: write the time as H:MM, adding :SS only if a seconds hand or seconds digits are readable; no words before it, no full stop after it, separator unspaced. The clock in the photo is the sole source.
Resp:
7:42
